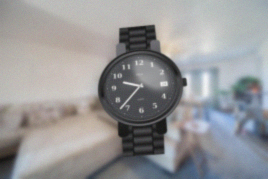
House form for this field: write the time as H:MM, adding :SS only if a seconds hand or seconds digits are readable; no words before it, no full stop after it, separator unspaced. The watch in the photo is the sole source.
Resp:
9:37
